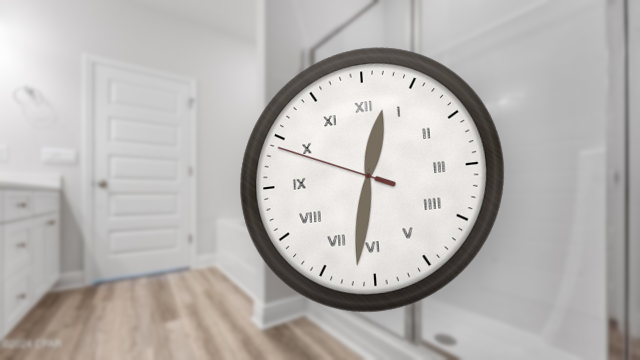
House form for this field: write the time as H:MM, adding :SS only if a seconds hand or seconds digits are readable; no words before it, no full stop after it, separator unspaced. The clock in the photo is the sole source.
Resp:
12:31:49
